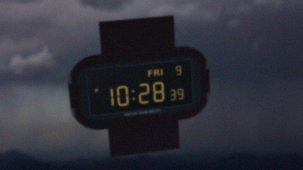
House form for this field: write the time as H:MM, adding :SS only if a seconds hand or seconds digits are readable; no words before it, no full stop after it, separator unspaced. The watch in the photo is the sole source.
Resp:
10:28:39
